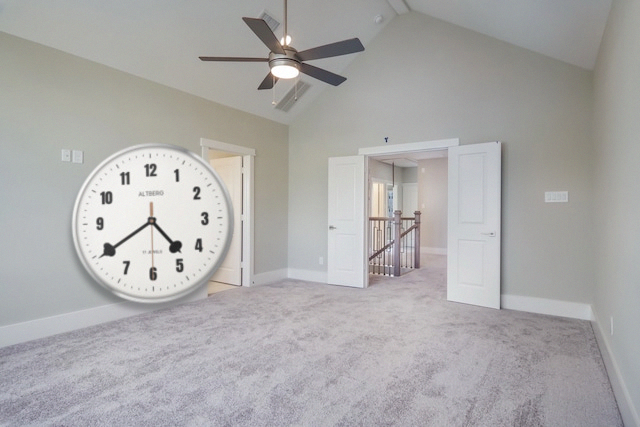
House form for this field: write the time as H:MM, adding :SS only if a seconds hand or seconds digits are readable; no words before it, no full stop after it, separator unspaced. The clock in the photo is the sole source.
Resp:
4:39:30
